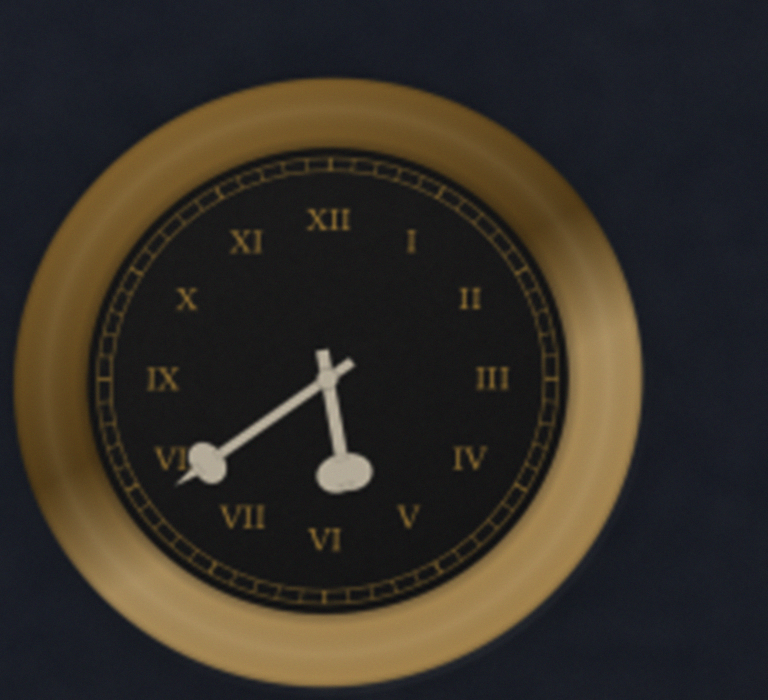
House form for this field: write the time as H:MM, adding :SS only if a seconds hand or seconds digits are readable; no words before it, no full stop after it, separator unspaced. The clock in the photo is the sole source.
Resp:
5:39
